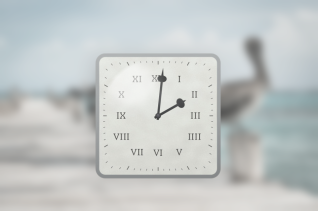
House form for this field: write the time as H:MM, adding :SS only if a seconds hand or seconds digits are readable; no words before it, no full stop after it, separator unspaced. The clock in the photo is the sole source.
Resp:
2:01
